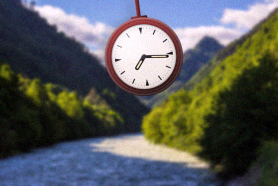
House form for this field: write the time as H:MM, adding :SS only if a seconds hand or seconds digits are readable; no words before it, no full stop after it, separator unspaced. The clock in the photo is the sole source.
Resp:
7:16
